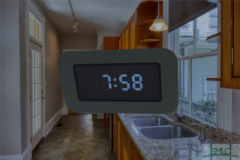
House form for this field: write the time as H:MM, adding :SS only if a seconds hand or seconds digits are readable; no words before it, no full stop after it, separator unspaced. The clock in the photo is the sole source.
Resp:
7:58
